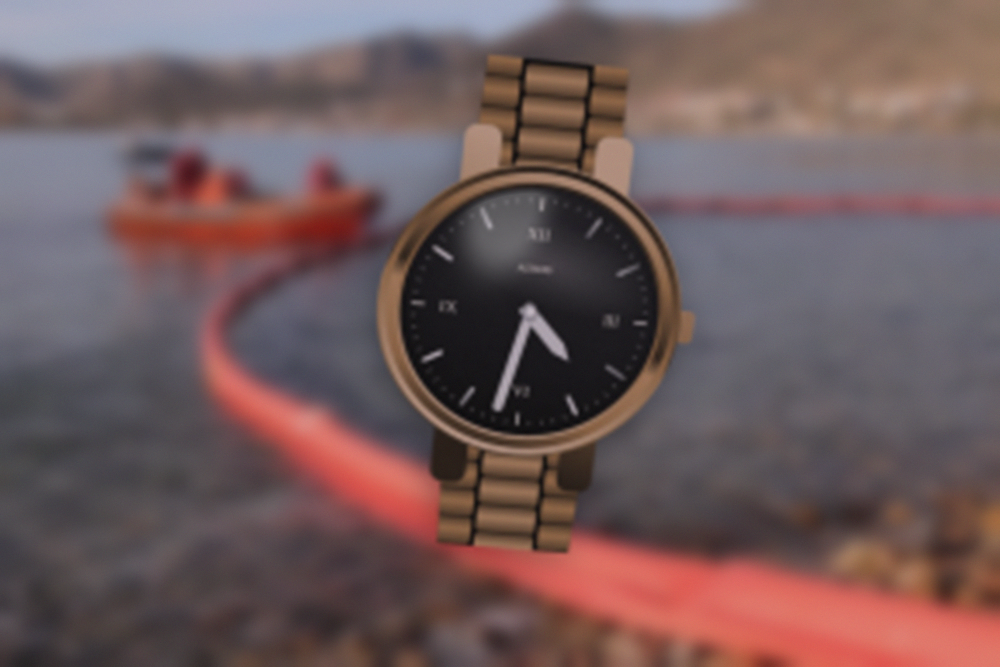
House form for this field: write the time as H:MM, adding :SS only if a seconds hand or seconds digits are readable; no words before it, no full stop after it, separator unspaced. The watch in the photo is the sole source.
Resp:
4:32
